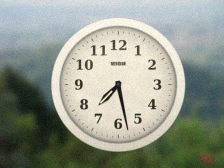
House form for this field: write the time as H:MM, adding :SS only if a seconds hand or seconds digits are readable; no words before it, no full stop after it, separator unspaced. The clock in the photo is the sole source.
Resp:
7:28
